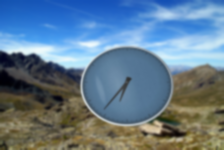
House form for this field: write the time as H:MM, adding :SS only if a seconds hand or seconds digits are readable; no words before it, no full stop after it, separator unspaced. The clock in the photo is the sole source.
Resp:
6:36
